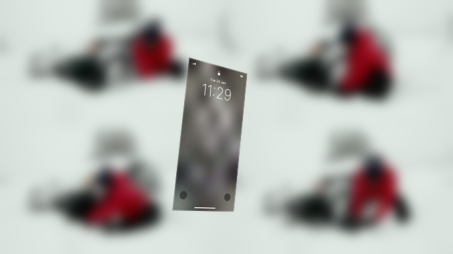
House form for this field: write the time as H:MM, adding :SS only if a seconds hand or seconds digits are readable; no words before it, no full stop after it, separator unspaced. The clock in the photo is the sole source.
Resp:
11:29
